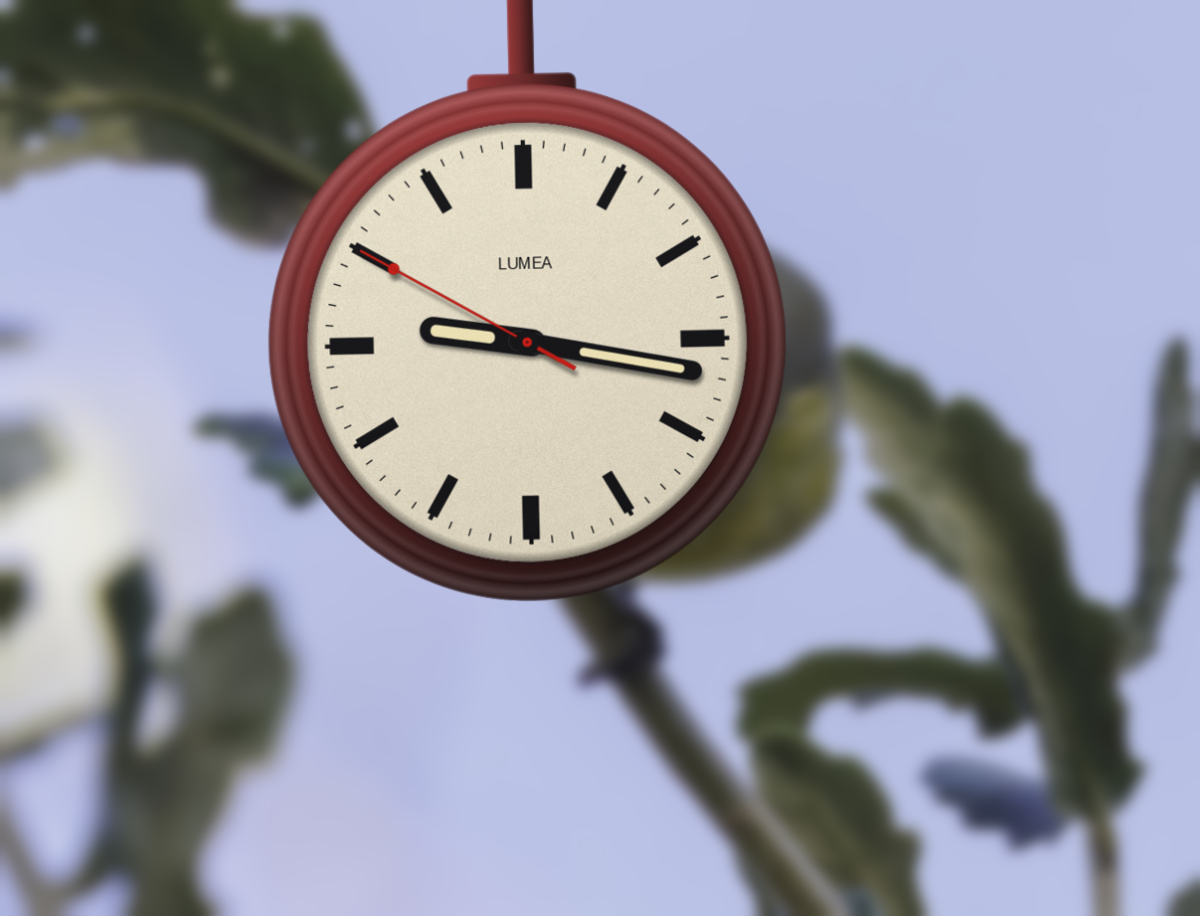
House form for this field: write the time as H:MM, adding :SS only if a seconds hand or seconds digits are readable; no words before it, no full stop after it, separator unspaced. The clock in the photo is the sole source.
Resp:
9:16:50
